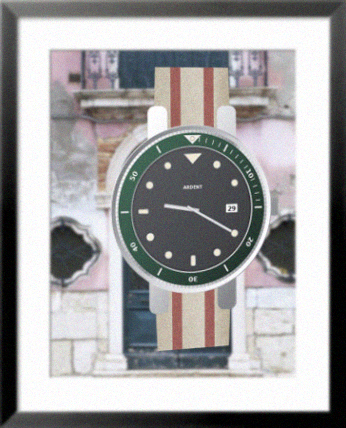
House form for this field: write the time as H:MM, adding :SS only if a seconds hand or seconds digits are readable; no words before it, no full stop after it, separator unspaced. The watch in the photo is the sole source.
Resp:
9:20
